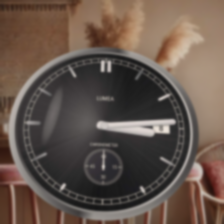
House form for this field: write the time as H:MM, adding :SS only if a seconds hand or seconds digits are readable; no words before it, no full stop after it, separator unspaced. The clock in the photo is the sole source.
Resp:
3:14
